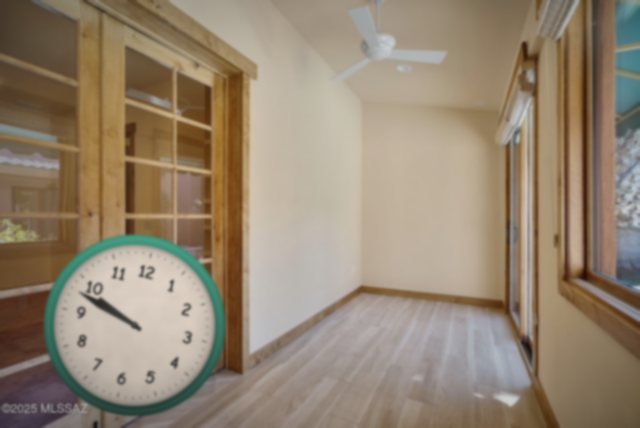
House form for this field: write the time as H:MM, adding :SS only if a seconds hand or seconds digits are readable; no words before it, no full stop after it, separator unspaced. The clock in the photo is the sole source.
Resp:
9:48
